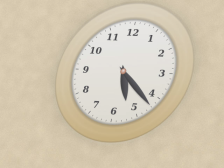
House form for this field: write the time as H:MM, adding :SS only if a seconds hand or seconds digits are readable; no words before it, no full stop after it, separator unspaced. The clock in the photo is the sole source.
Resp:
5:22
